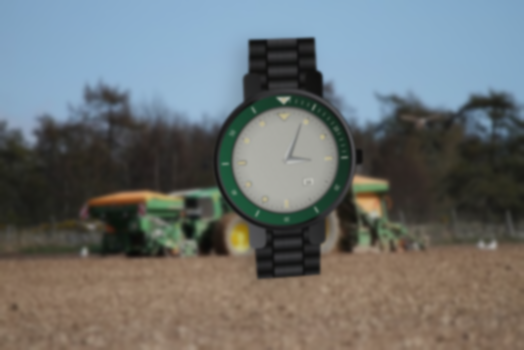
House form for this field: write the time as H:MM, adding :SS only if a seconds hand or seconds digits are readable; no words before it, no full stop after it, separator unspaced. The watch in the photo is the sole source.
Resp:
3:04
